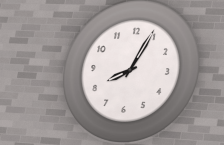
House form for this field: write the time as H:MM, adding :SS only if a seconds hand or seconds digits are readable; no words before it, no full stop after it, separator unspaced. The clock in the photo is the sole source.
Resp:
8:04
